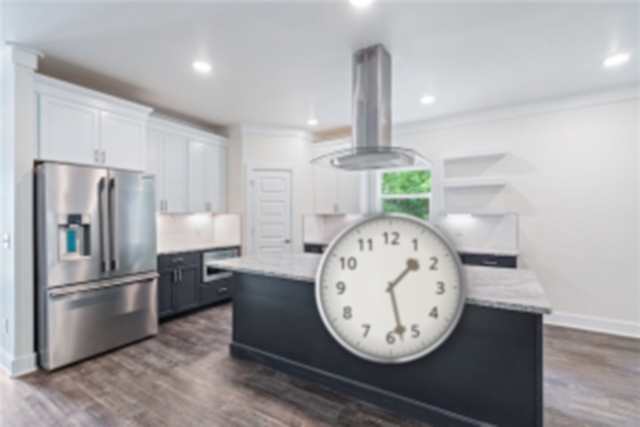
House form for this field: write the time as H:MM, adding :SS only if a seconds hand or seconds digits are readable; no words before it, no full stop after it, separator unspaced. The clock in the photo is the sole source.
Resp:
1:28
